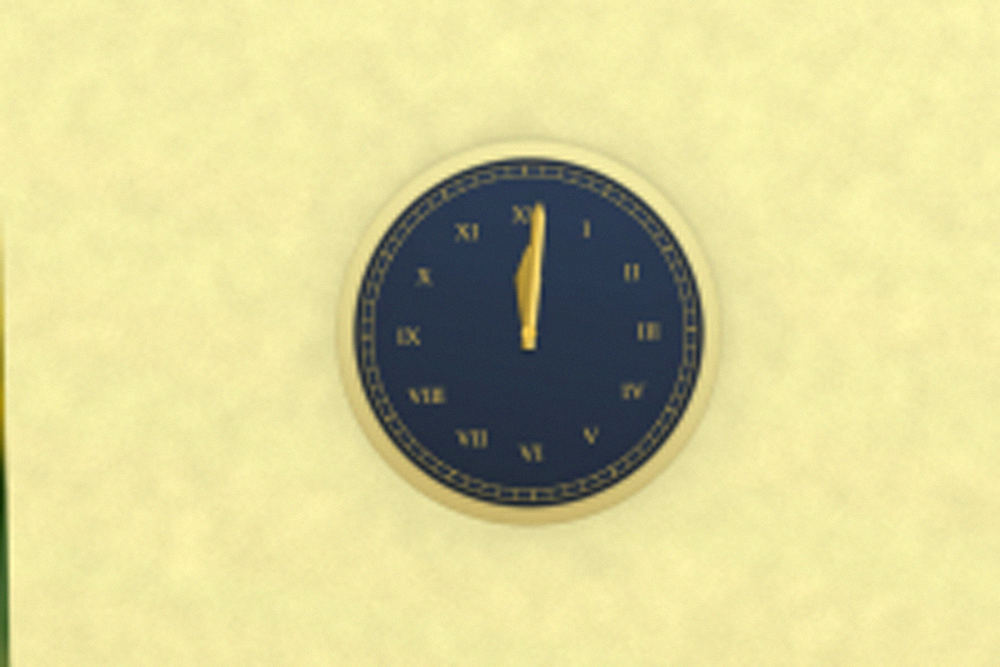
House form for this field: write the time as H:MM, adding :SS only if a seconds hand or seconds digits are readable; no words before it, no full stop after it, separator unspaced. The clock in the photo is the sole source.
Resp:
12:01
